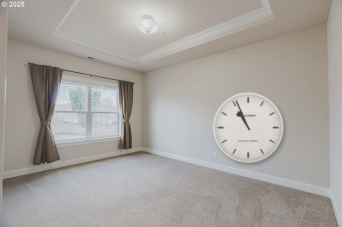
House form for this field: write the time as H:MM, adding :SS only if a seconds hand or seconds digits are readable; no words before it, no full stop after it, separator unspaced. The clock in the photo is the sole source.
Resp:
10:56
